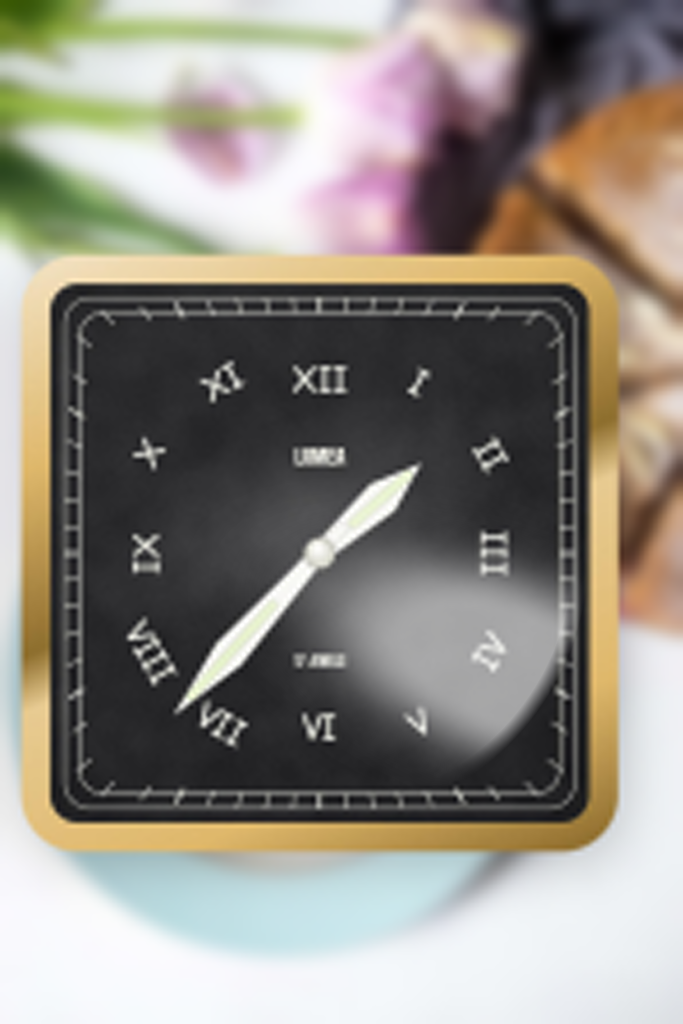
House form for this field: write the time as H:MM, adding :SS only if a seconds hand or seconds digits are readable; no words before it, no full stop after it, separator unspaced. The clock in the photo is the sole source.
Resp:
1:37
